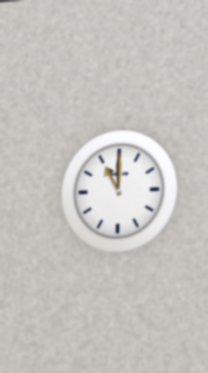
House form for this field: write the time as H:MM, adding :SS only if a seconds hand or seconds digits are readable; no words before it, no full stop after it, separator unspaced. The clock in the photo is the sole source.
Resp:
11:00
